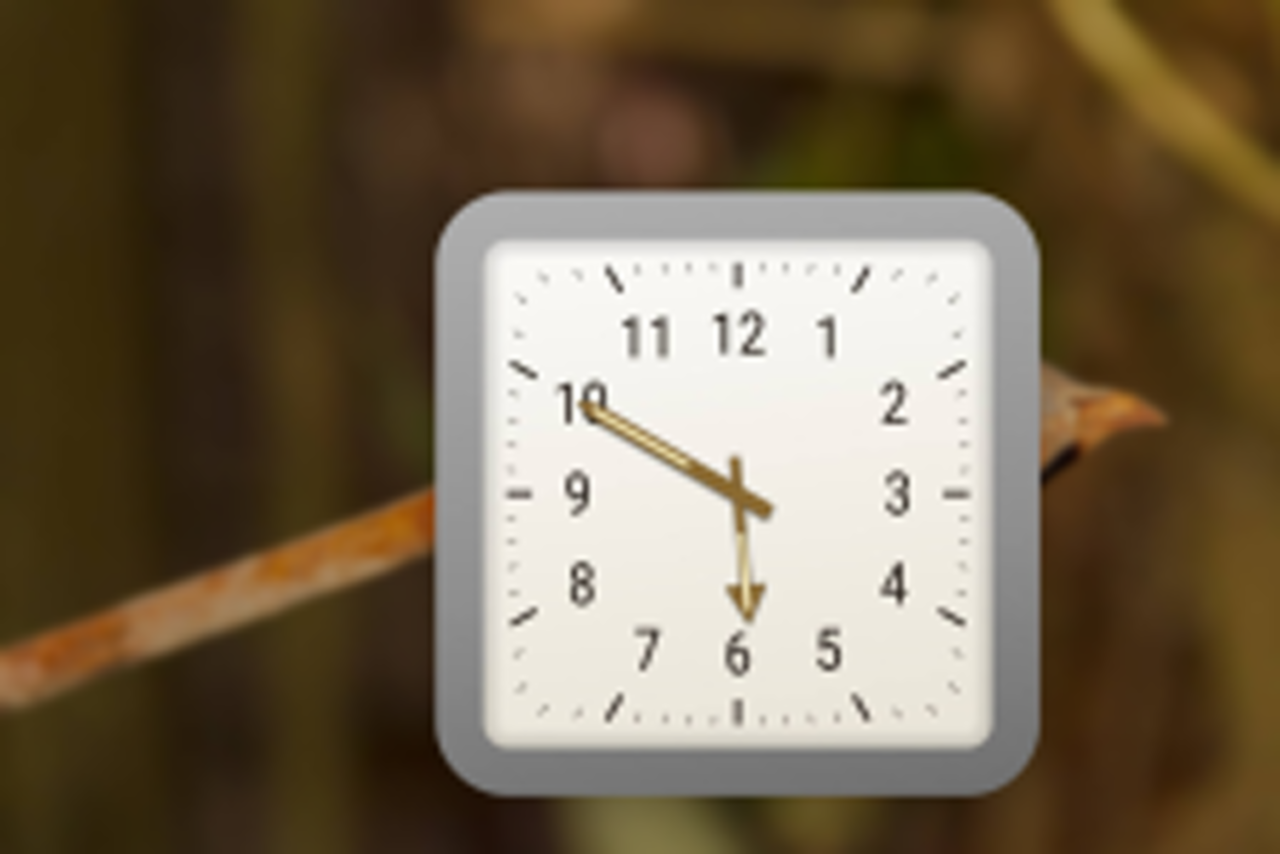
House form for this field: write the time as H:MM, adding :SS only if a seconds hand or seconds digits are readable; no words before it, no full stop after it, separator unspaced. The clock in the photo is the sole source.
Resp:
5:50
